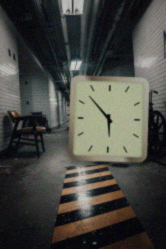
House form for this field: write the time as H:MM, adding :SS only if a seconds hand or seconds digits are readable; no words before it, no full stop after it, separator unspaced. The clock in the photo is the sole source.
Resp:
5:53
